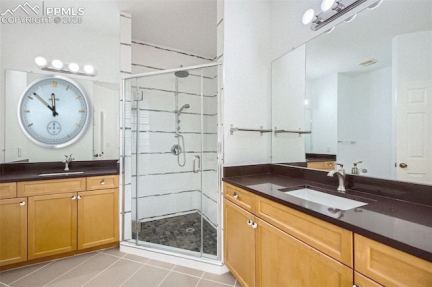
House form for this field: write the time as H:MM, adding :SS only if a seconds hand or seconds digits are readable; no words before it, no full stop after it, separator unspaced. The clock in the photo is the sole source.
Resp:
11:52
